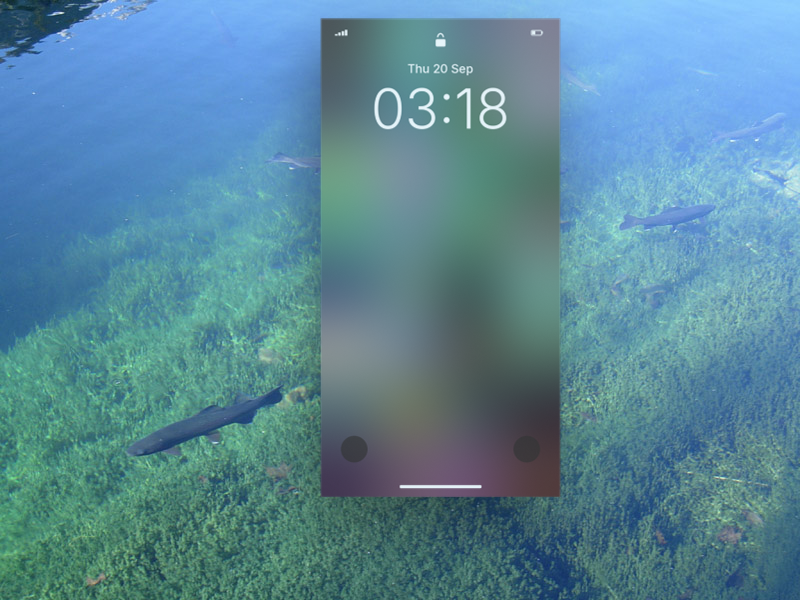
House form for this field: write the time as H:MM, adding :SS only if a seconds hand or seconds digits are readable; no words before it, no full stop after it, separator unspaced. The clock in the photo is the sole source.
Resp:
3:18
